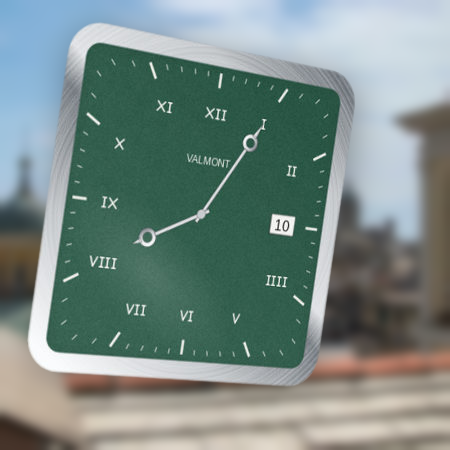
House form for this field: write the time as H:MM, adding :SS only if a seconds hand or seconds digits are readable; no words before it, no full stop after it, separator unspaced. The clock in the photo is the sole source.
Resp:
8:05
